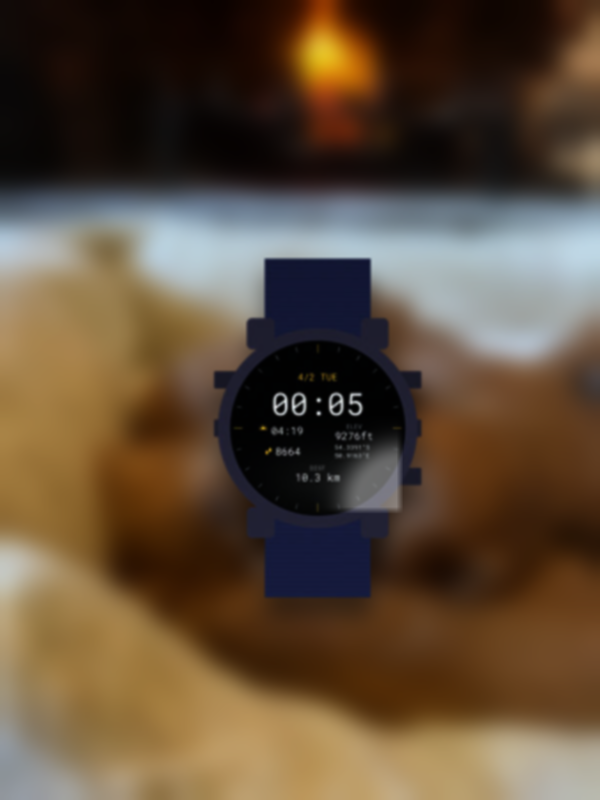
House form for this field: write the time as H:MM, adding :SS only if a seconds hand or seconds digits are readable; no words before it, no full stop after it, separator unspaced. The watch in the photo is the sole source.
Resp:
0:05
